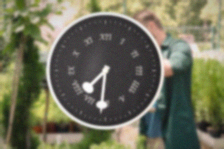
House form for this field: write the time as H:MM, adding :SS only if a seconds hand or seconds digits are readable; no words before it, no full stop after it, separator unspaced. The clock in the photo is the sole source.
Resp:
7:31
